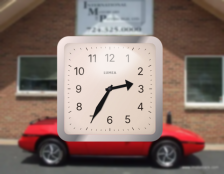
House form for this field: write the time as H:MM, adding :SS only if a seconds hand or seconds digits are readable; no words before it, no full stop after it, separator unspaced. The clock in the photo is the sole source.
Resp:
2:35
